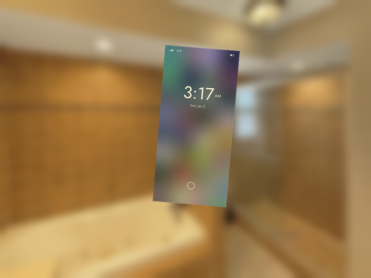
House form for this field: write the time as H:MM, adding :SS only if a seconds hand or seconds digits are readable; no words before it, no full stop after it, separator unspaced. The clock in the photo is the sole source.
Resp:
3:17
